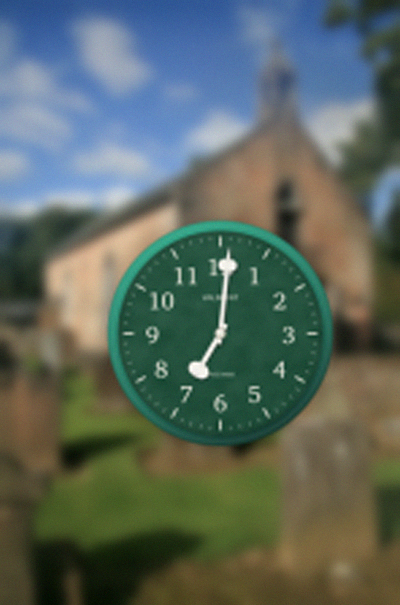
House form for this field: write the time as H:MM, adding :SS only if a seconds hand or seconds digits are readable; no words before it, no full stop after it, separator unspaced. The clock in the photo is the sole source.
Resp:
7:01
